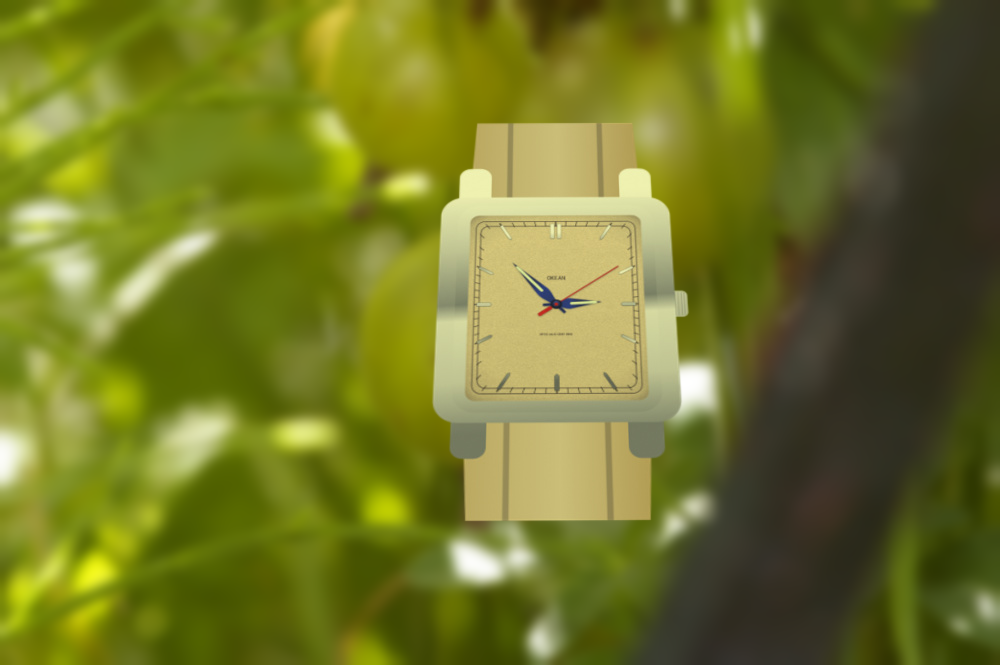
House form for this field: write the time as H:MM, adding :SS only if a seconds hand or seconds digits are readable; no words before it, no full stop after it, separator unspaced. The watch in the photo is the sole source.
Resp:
2:53:09
